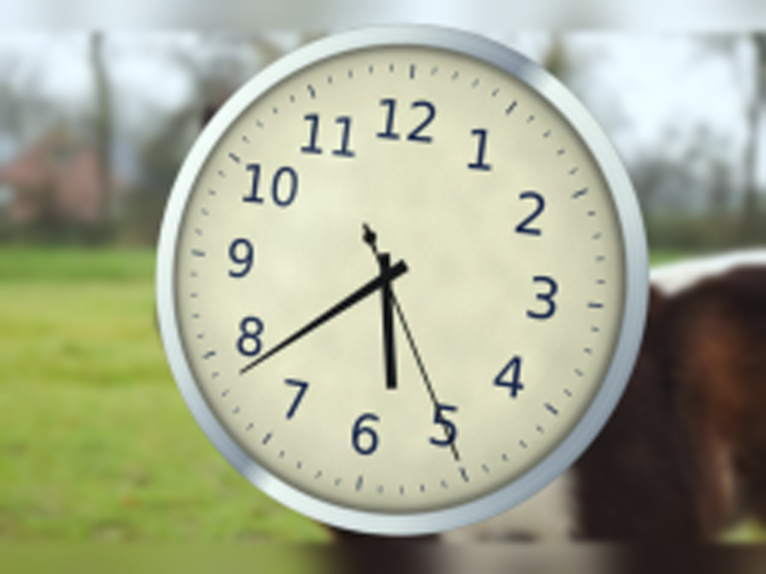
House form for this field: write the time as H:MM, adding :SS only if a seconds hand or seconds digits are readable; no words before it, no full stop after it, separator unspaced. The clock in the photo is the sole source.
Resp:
5:38:25
